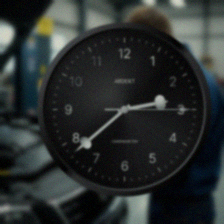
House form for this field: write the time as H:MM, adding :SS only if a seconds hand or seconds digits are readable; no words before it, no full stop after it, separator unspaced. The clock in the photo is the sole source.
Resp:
2:38:15
